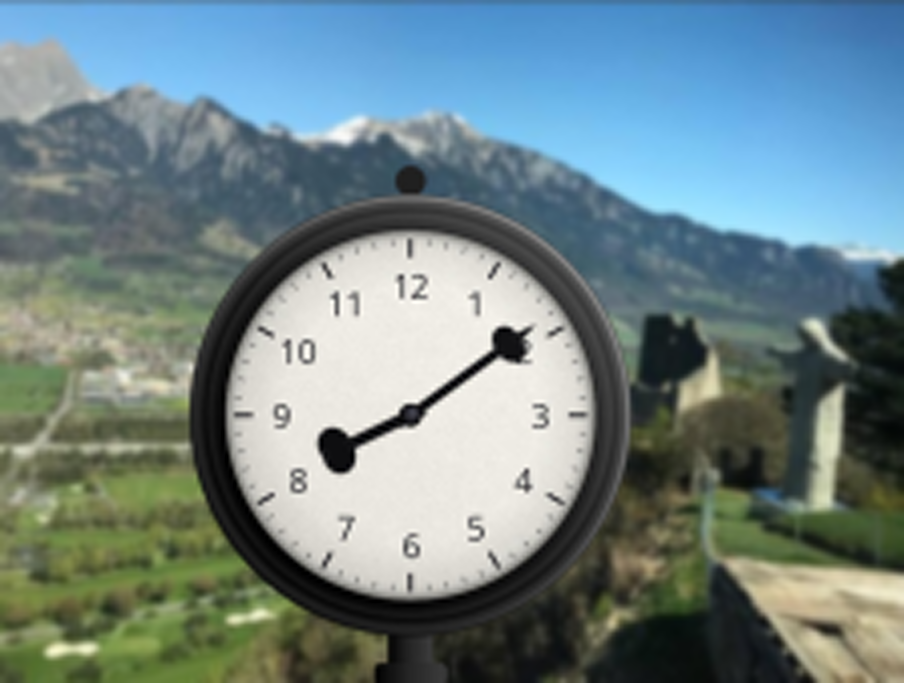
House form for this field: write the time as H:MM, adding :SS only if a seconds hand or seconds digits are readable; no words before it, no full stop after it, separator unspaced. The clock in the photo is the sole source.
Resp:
8:09
